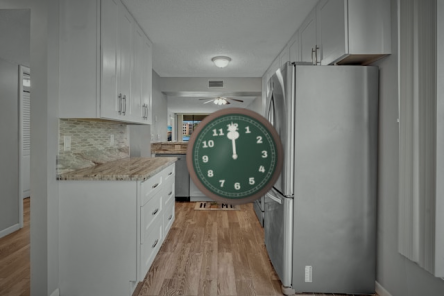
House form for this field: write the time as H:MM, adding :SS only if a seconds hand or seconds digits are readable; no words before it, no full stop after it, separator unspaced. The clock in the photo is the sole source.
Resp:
12:00
